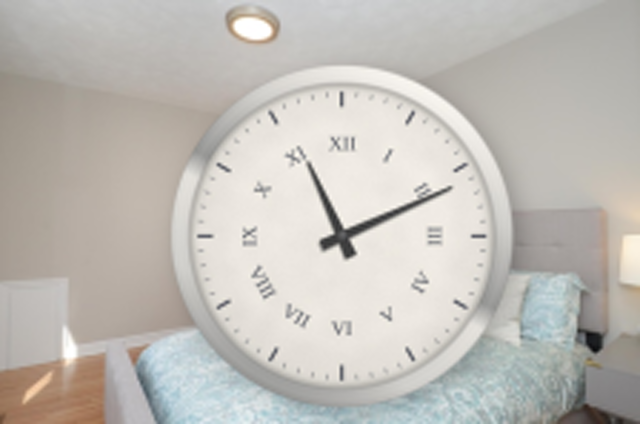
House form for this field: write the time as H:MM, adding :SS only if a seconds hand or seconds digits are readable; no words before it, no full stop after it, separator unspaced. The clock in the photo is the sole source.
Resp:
11:11
